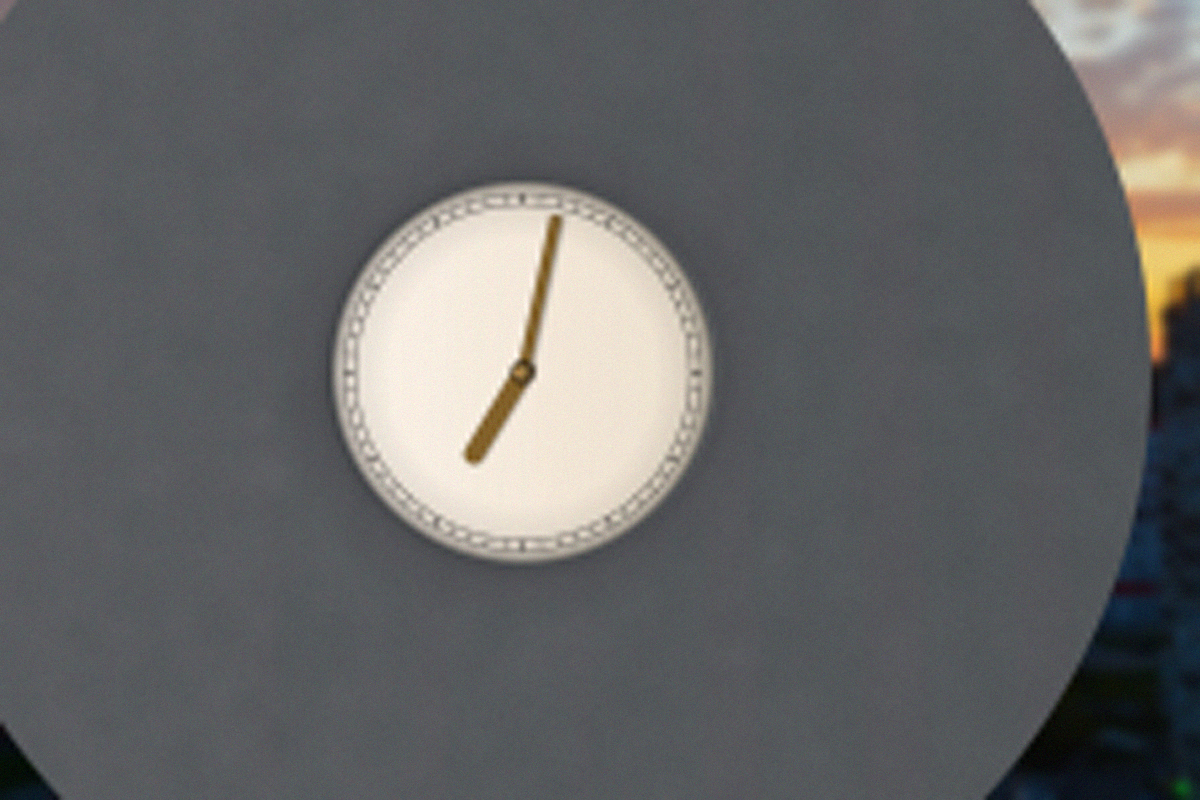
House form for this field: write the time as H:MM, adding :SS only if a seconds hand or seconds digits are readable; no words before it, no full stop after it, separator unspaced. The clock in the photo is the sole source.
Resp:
7:02
